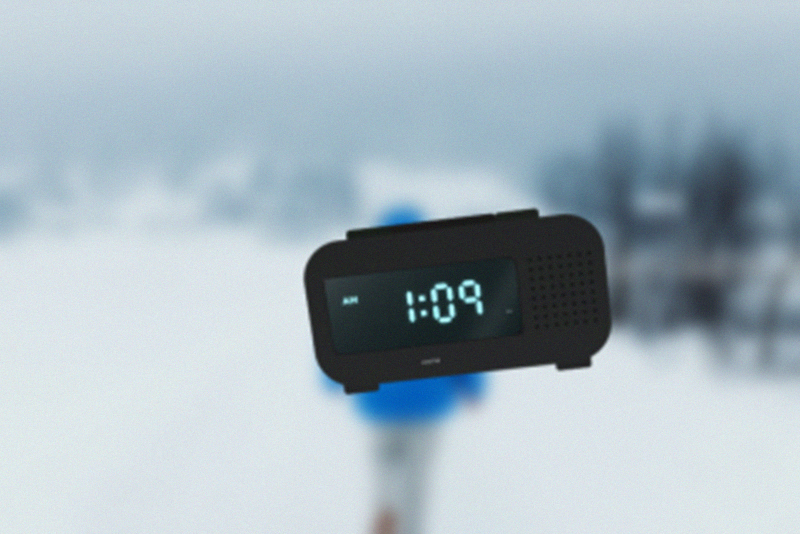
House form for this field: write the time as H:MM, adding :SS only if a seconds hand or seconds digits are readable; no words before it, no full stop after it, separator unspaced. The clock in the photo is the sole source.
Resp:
1:09
